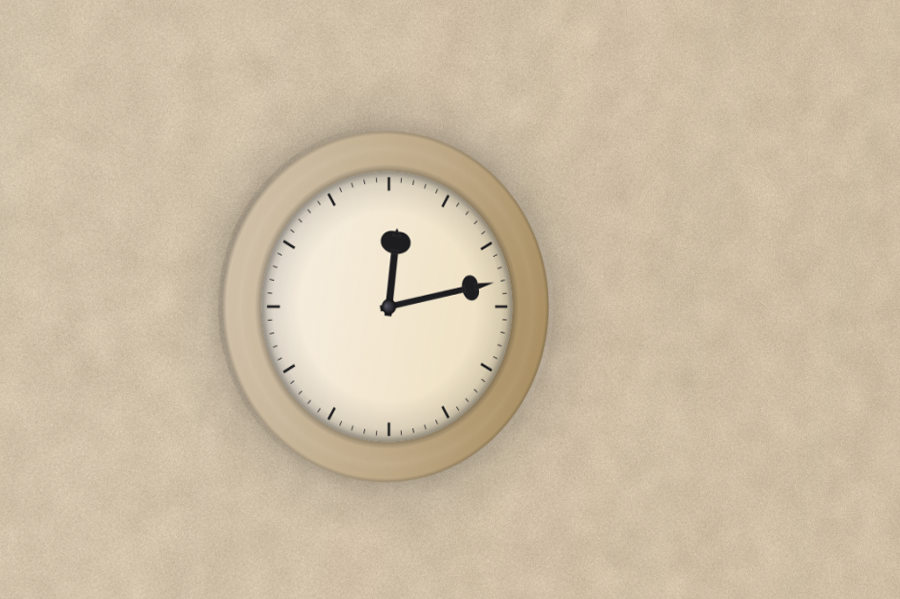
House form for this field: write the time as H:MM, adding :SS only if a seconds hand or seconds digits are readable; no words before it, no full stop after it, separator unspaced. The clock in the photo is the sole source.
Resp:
12:13
